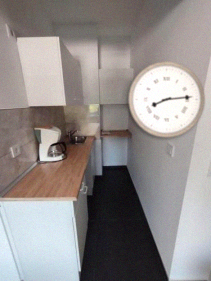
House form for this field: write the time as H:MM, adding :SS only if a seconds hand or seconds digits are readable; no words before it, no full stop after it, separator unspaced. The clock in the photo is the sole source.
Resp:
8:14
